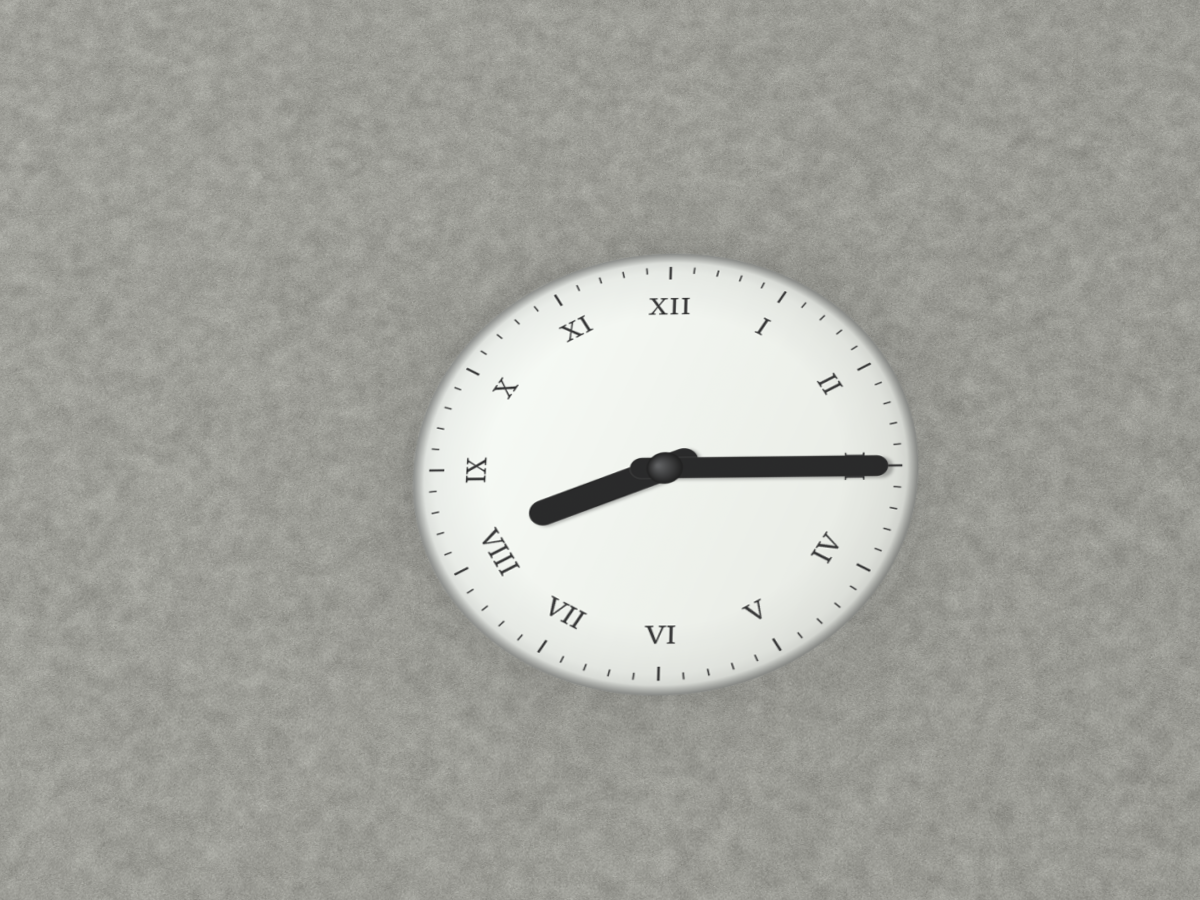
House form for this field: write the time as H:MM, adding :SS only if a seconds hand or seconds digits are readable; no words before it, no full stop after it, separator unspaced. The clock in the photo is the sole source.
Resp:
8:15
